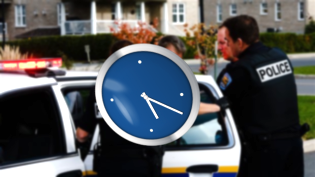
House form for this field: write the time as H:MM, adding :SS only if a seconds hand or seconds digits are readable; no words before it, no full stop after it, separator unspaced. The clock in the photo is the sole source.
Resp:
5:20
